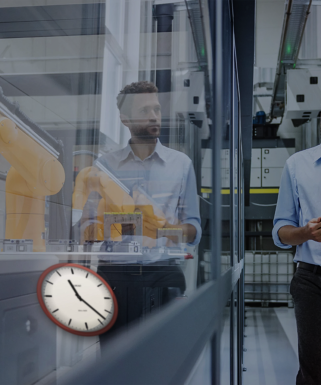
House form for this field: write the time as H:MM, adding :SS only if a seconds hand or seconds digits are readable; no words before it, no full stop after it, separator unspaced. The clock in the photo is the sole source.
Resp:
11:23
